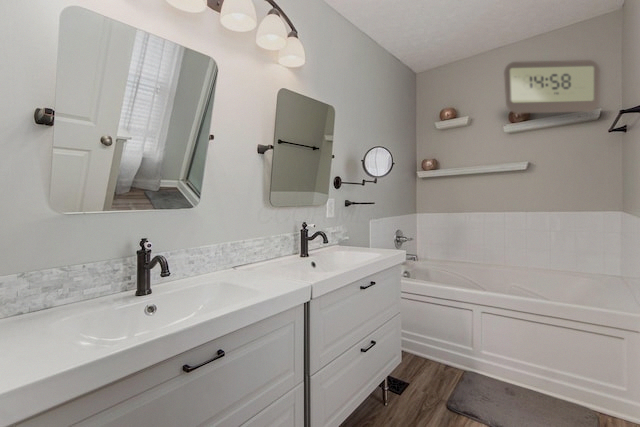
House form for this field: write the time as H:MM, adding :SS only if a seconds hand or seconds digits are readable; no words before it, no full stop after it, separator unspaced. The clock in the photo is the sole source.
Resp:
14:58
